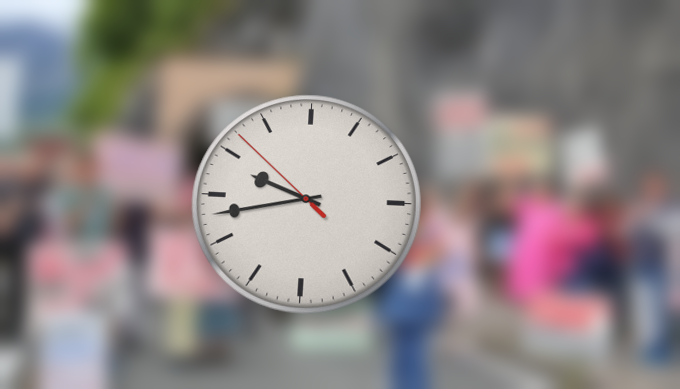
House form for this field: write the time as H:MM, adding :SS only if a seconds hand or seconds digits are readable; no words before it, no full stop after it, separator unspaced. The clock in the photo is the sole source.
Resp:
9:42:52
